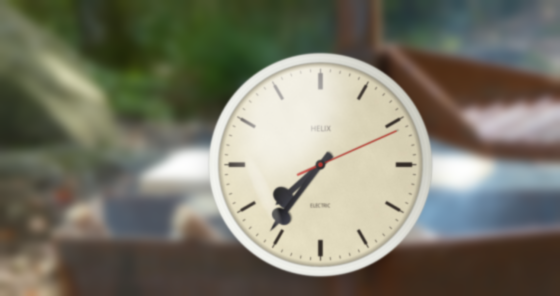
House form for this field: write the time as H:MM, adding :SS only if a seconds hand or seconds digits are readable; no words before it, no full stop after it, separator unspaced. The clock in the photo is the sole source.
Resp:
7:36:11
